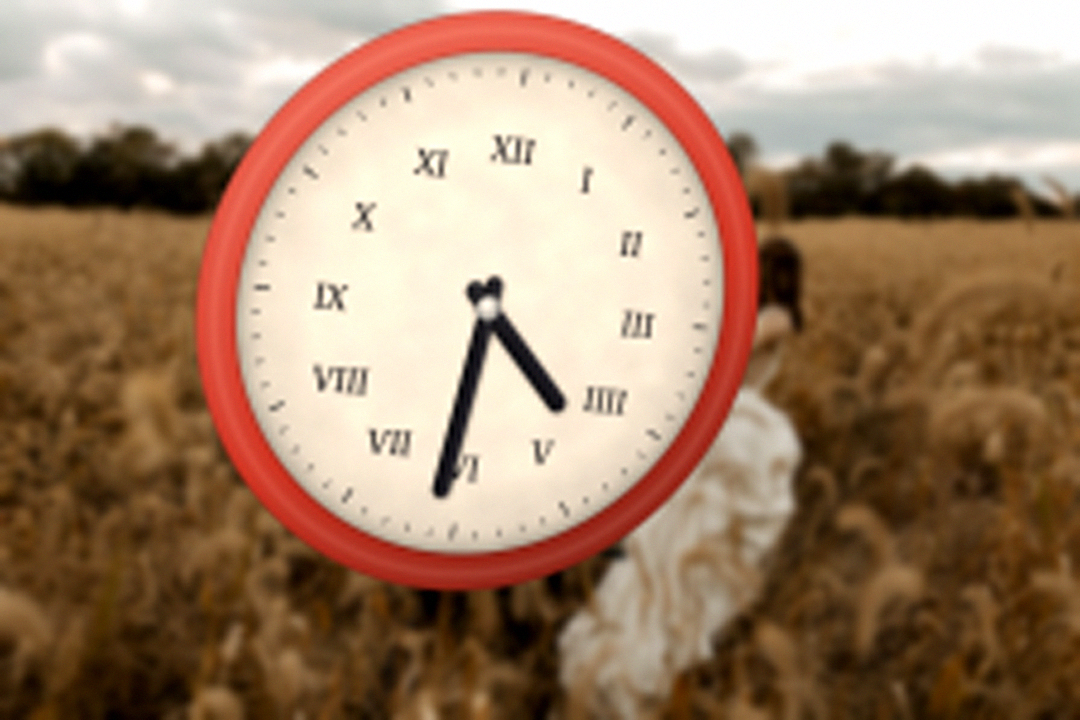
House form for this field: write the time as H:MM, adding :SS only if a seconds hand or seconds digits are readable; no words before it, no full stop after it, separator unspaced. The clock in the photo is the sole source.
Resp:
4:31
